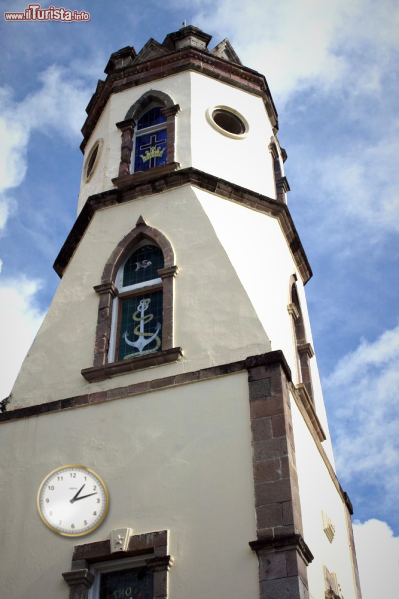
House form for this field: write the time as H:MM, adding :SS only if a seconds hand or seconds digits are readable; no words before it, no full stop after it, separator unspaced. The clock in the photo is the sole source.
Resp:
1:12
